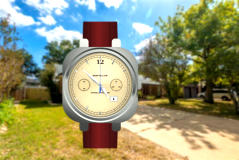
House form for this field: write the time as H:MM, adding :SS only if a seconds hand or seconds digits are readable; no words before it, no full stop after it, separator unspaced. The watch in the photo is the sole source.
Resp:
4:52
